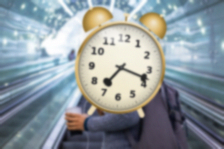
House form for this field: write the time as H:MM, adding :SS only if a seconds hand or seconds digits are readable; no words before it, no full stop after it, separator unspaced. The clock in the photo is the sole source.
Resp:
7:18
